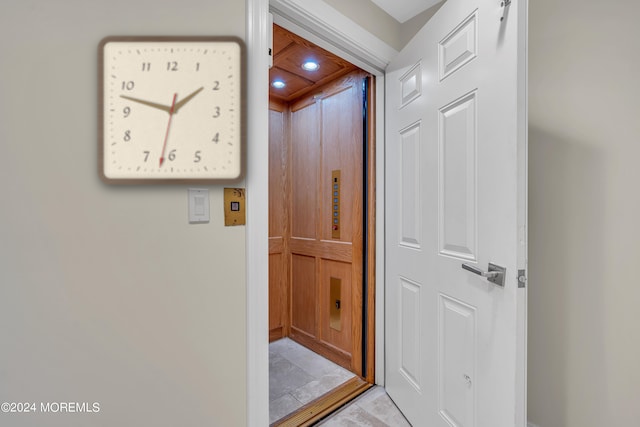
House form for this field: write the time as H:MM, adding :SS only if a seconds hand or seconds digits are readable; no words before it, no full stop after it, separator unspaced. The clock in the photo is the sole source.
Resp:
1:47:32
